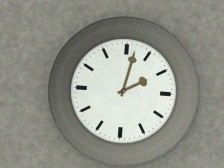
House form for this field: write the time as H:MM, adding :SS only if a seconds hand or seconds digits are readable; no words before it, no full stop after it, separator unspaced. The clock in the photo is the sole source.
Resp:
2:02
